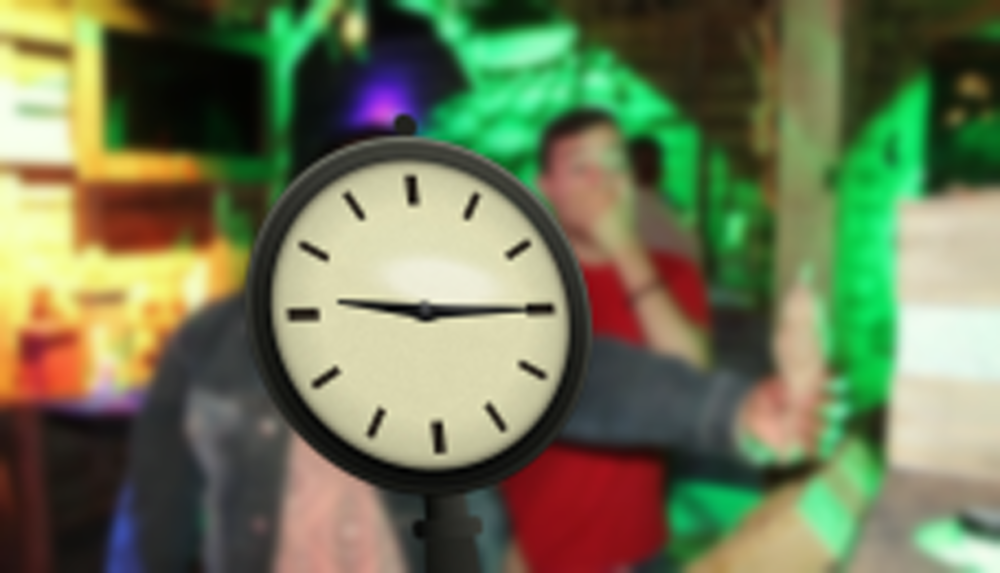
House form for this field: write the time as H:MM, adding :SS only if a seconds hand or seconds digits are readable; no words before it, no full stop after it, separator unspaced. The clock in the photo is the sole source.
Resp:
9:15
